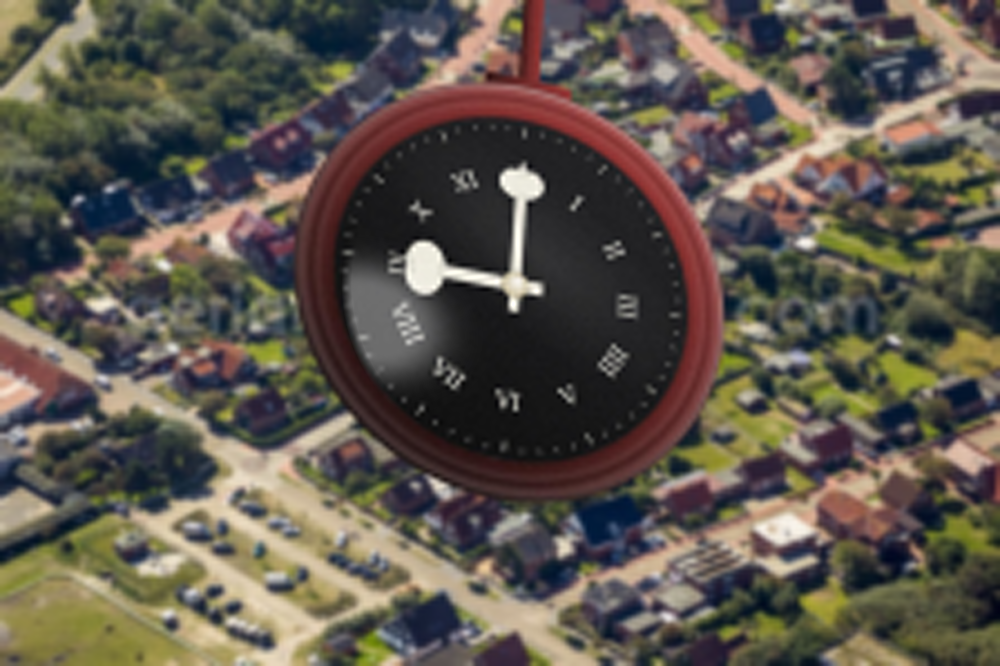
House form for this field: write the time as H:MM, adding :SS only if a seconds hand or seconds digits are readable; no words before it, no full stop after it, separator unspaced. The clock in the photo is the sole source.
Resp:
9:00
